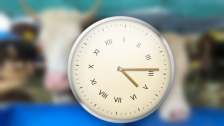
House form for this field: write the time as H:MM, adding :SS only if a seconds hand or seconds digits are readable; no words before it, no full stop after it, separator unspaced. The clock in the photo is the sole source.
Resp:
5:19
